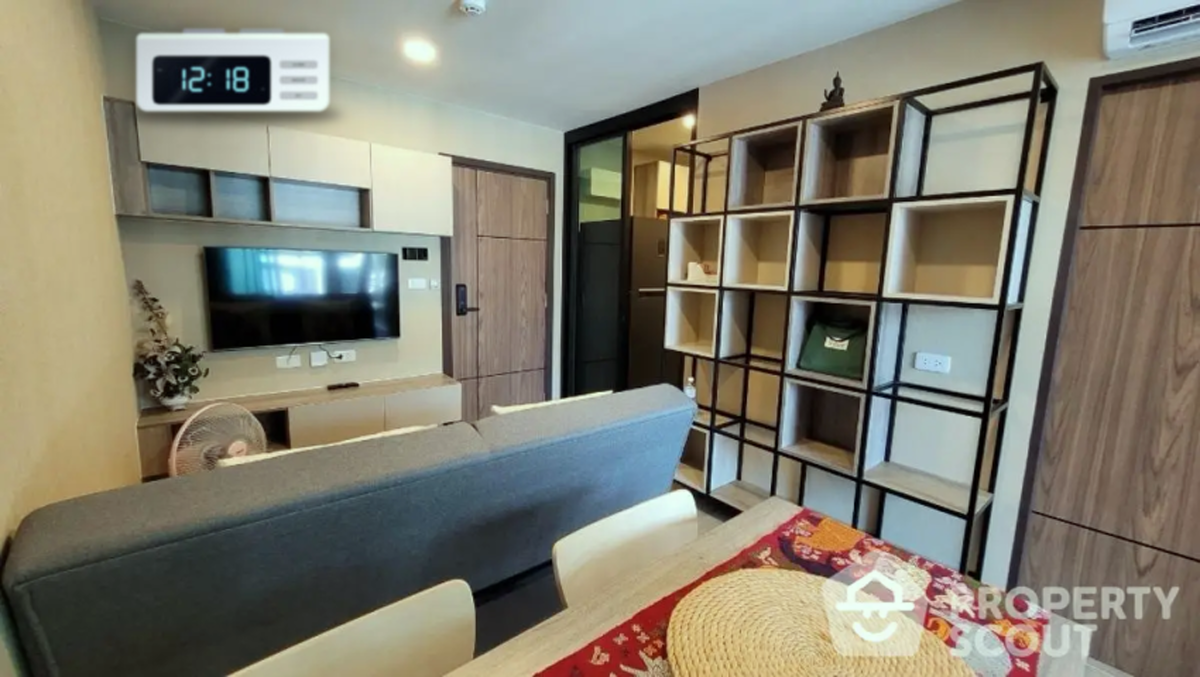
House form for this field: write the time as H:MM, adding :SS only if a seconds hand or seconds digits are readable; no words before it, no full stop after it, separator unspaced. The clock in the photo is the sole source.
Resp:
12:18
